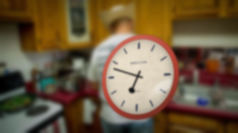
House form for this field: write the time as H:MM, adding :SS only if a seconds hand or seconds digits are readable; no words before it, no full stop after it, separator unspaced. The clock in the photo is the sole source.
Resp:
6:48
